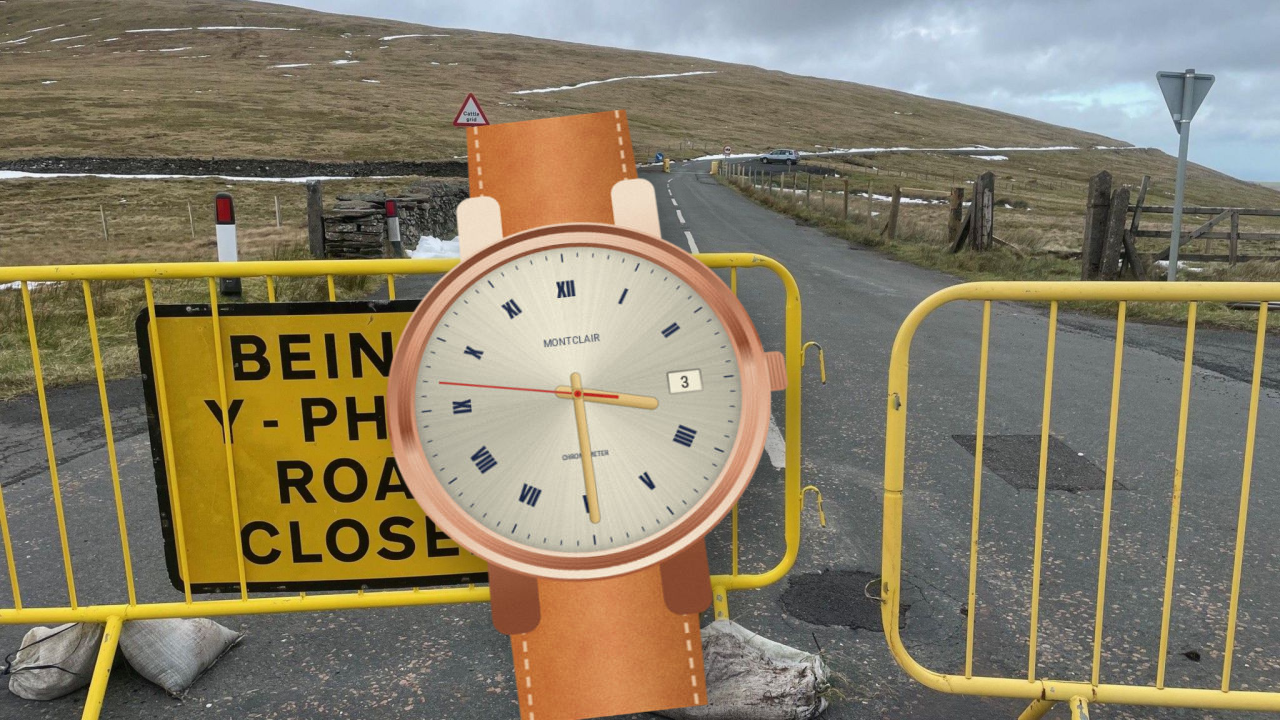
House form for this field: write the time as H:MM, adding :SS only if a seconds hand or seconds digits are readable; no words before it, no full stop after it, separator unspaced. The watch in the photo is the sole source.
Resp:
3:29:47
